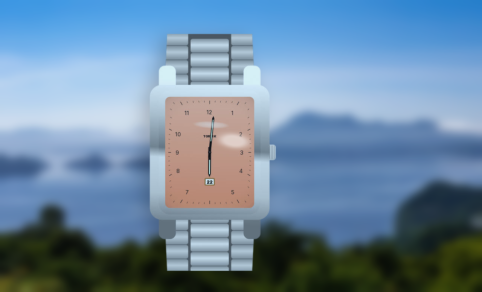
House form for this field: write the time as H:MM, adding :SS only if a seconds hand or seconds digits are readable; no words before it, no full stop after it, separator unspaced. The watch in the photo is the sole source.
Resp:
6:01
